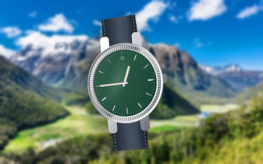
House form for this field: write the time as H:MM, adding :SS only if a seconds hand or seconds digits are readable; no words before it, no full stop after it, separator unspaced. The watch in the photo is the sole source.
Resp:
12:45
